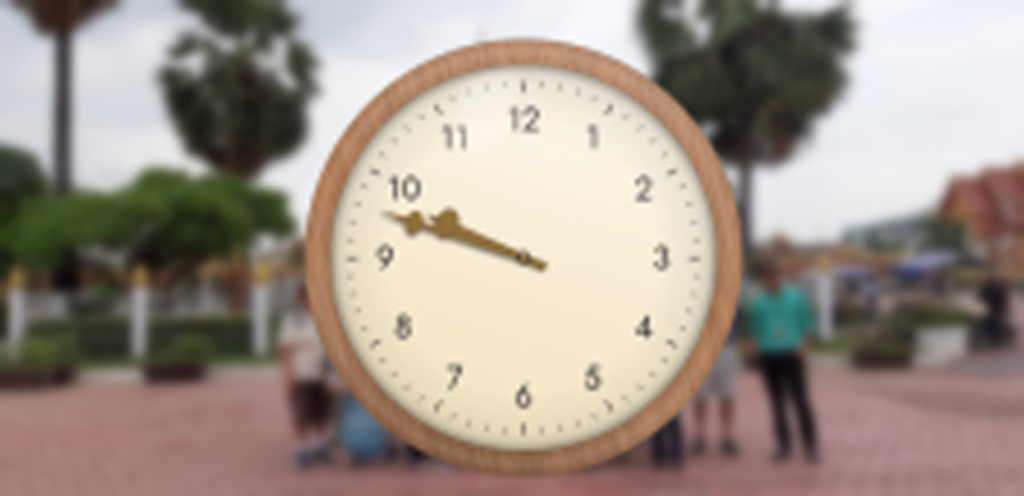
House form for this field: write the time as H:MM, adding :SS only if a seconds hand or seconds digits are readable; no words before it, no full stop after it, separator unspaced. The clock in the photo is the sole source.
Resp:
9:48
